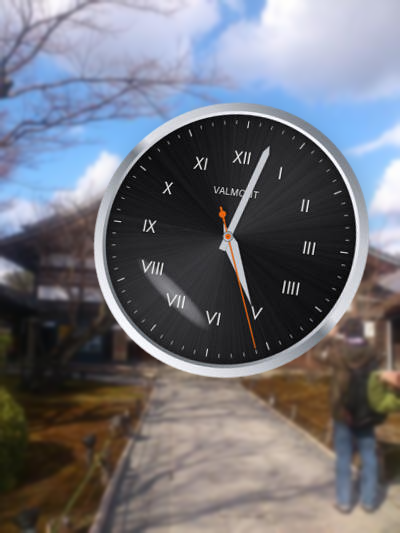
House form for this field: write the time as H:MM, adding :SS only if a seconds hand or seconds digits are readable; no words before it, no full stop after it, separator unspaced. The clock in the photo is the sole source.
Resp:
5:02:26
